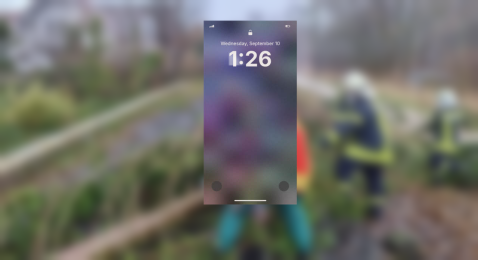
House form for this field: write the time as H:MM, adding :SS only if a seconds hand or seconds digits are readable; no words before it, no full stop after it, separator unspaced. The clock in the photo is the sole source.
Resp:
1:26
